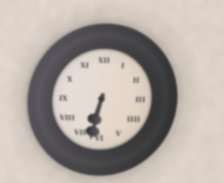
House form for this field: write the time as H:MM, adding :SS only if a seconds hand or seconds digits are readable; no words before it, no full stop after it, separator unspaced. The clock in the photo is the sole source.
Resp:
6:32
